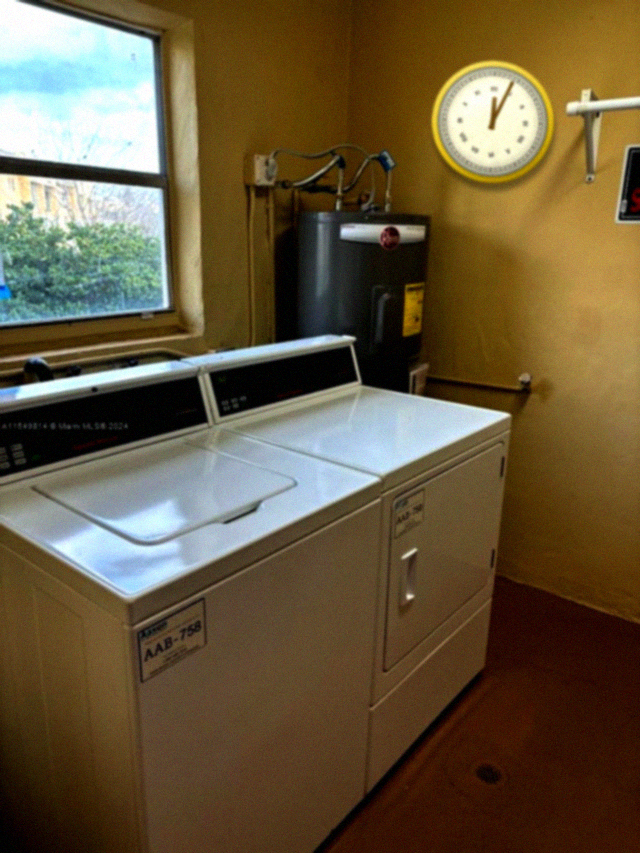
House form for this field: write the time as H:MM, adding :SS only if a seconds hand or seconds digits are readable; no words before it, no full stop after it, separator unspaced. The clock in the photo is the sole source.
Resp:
12:04
